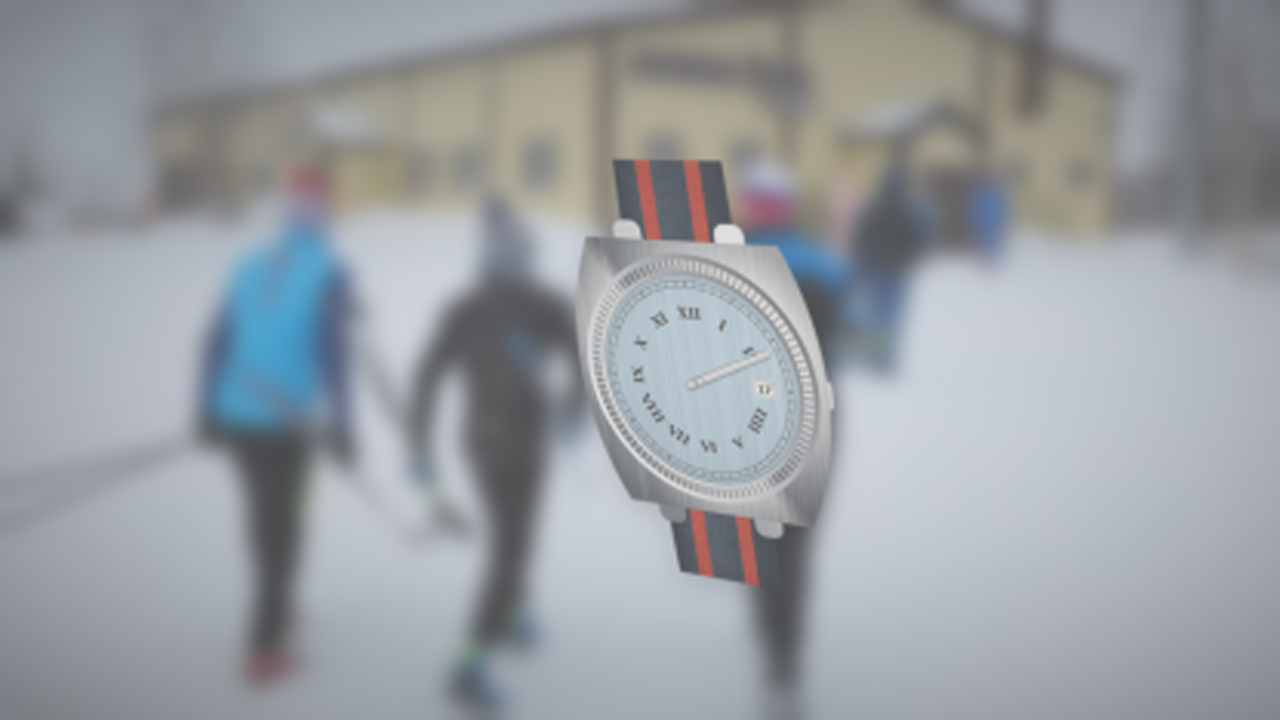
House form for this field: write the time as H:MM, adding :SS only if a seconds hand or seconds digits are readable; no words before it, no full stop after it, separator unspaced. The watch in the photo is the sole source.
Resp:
2:11
